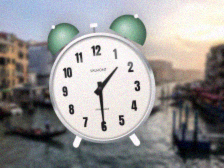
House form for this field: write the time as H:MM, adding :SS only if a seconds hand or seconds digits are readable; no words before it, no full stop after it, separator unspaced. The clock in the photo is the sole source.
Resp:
1:30
